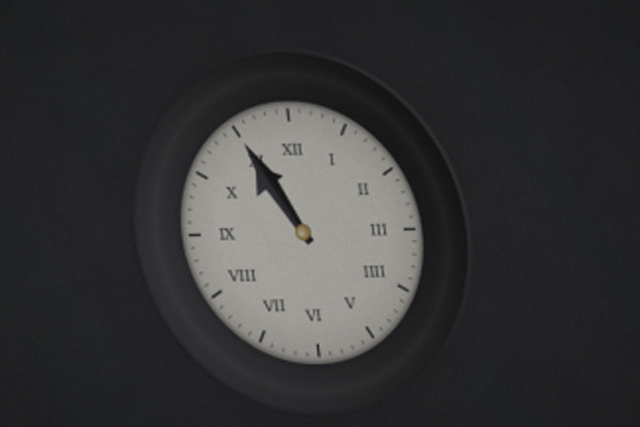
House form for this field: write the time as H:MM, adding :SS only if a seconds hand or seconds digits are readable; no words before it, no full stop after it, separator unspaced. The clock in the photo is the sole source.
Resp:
10:55
